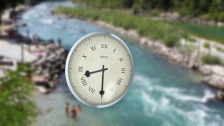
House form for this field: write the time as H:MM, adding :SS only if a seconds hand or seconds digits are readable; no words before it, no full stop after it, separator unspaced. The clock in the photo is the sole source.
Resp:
8:30
